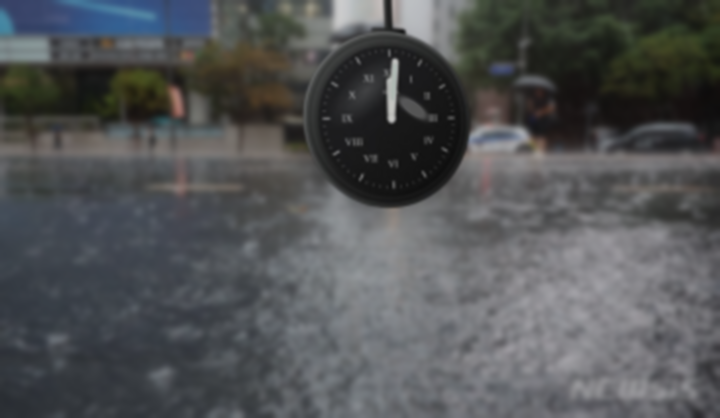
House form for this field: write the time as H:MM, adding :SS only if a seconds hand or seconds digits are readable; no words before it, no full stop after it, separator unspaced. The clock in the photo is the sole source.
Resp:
12:01
